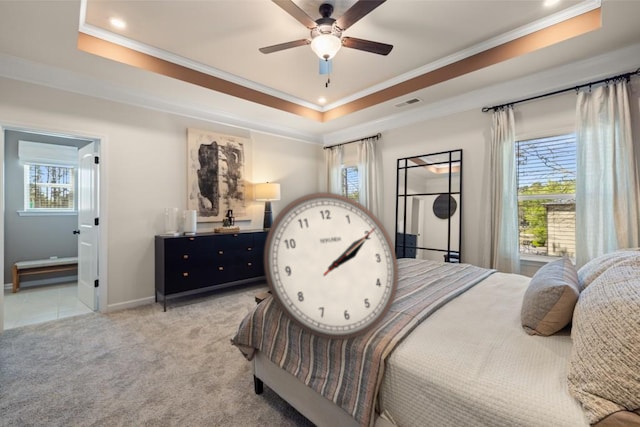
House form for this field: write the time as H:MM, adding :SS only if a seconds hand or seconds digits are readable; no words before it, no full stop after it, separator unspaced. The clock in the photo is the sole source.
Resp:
2:10:10
